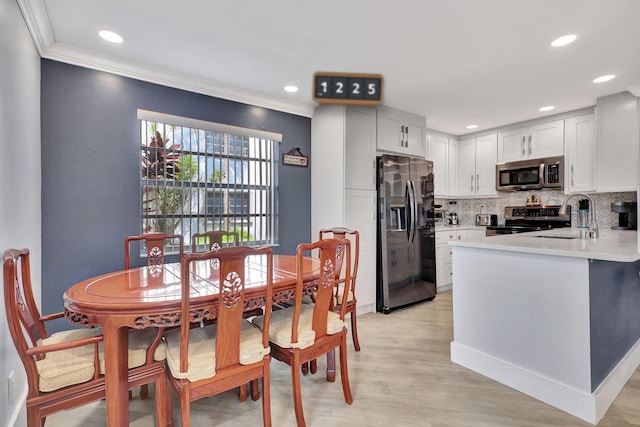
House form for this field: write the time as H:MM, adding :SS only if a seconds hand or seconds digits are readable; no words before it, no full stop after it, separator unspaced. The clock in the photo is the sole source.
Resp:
12:25
